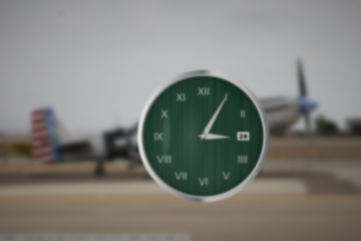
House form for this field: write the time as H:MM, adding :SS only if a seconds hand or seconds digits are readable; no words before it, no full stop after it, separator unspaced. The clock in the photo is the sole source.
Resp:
3:05
